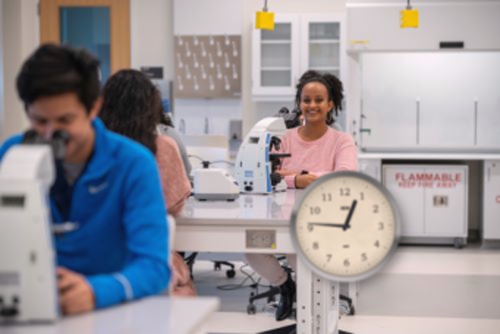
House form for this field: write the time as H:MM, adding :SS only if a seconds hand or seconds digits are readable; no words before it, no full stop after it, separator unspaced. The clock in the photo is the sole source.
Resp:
12:46
